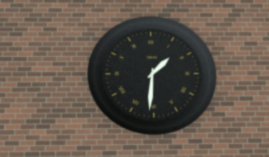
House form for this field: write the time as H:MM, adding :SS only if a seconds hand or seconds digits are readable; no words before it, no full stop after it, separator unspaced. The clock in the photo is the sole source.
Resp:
1:31
